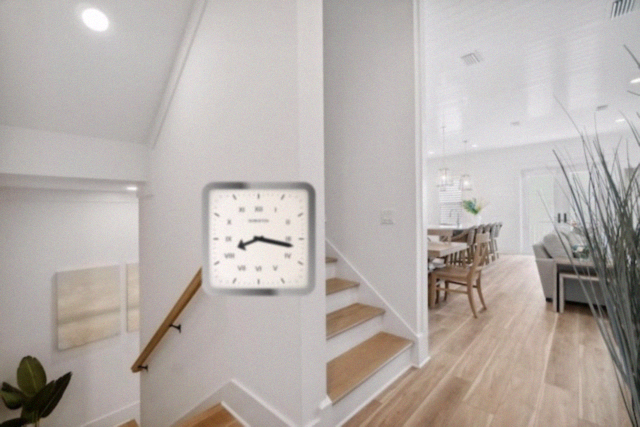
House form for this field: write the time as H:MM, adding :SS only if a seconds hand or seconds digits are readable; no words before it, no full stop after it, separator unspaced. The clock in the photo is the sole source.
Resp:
8:17
